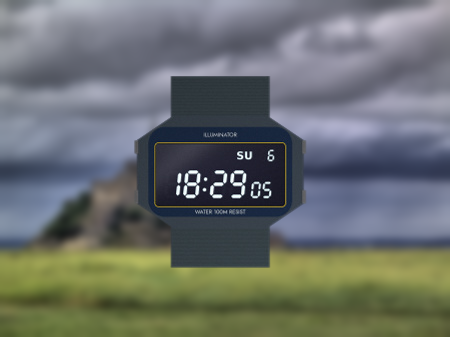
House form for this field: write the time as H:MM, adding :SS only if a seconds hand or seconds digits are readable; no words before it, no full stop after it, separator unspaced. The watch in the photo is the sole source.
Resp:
18:29:05
